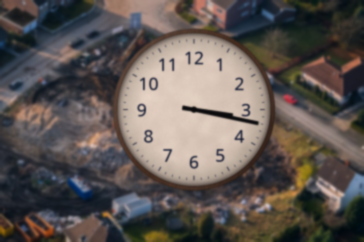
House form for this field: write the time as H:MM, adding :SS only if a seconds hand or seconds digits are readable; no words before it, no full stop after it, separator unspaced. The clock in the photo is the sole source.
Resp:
3:17
